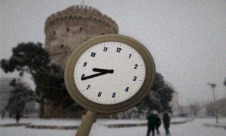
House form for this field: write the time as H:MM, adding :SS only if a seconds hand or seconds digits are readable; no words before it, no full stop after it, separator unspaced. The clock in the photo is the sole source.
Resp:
8:39
